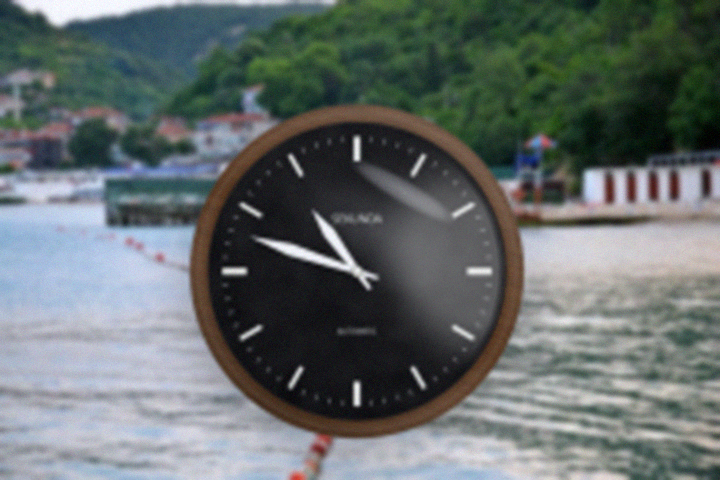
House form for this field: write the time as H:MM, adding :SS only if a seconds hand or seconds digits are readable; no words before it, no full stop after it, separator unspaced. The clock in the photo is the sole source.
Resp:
10:48
